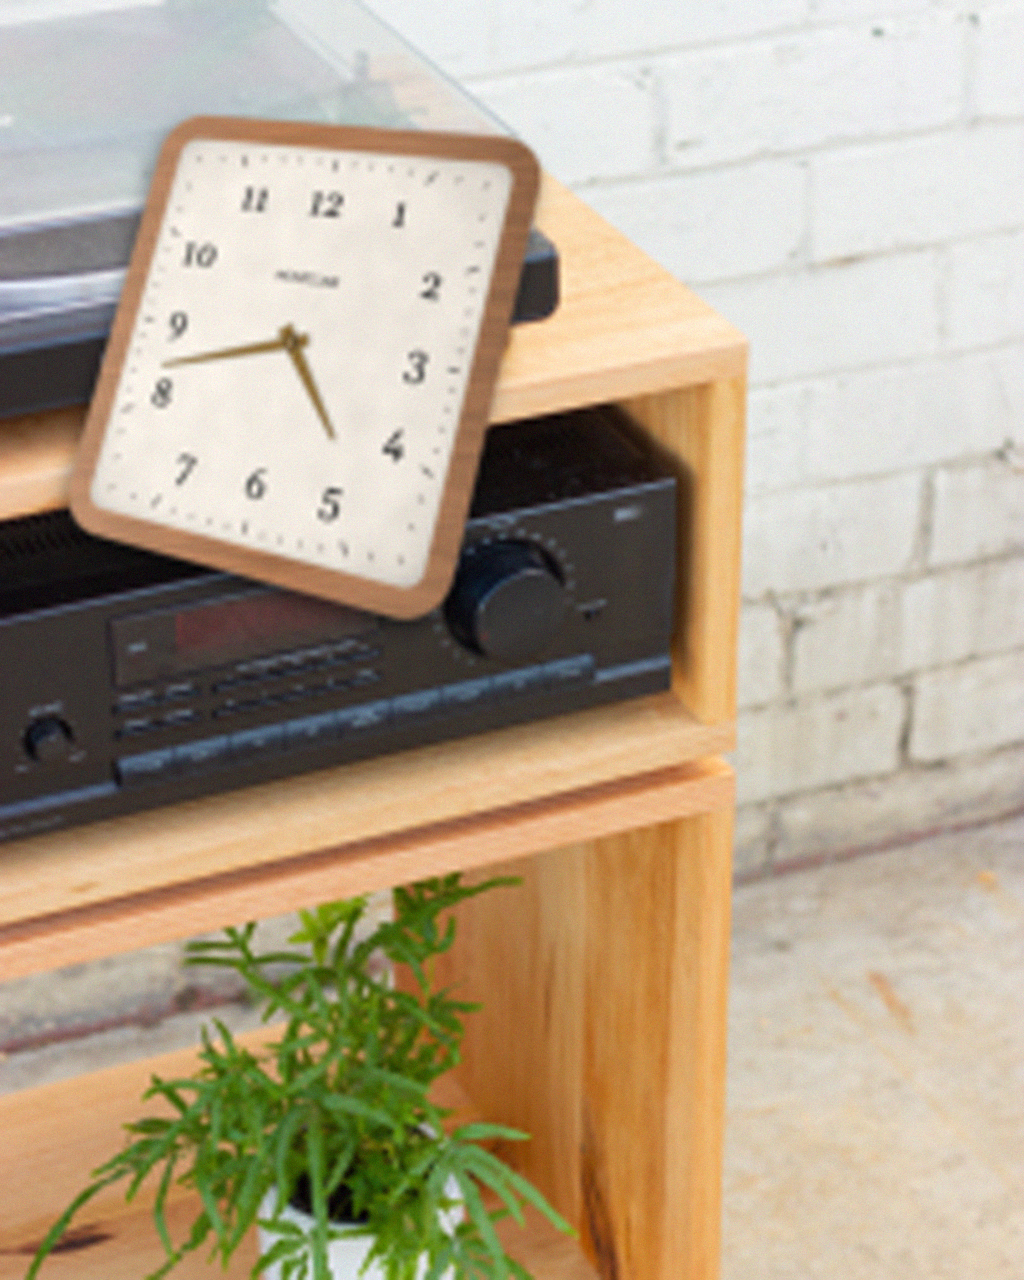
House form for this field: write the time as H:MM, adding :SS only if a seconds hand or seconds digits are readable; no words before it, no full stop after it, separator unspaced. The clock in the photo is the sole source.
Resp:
4:42
